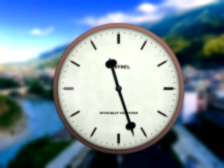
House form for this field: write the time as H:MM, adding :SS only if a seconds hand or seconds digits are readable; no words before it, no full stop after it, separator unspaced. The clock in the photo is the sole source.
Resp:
11:27
